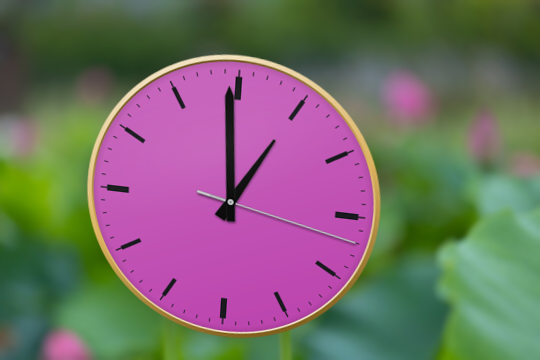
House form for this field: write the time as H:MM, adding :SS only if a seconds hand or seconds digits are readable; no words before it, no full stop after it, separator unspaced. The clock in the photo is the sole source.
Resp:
12:59:17
